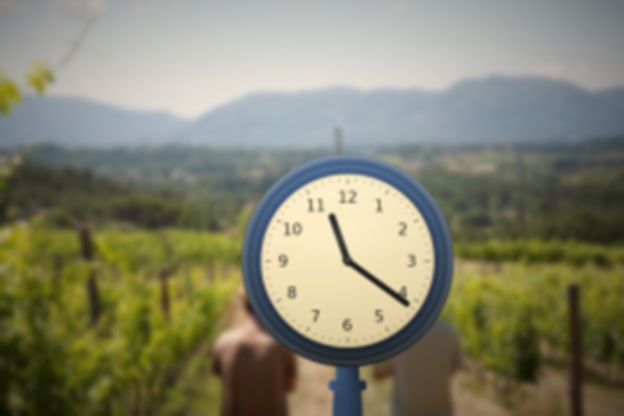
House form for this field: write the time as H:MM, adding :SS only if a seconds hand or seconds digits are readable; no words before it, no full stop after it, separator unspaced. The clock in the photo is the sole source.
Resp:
11:21
